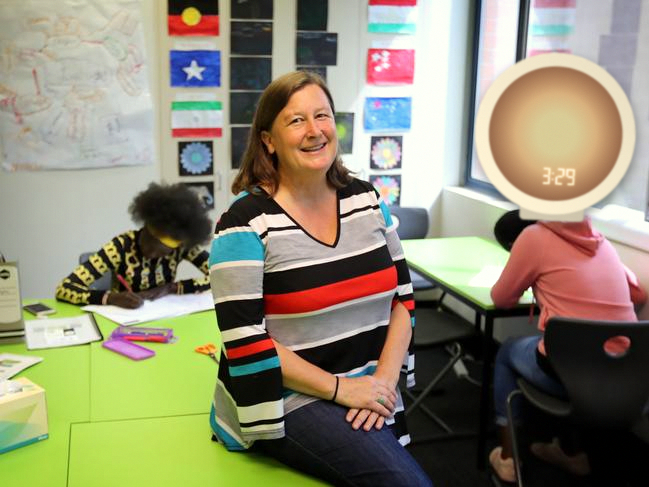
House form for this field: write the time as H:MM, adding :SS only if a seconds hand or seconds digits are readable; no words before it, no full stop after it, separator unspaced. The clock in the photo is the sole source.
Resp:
3:29
